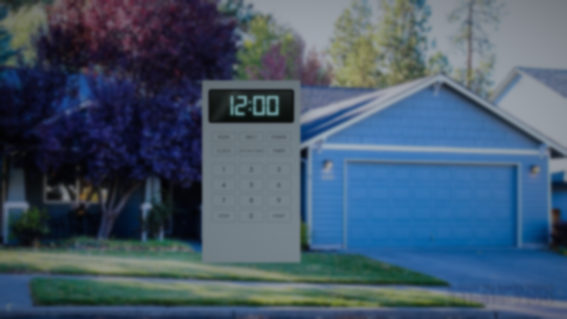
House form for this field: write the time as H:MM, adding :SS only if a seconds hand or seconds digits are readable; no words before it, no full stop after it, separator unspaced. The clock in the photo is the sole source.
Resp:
12:00
